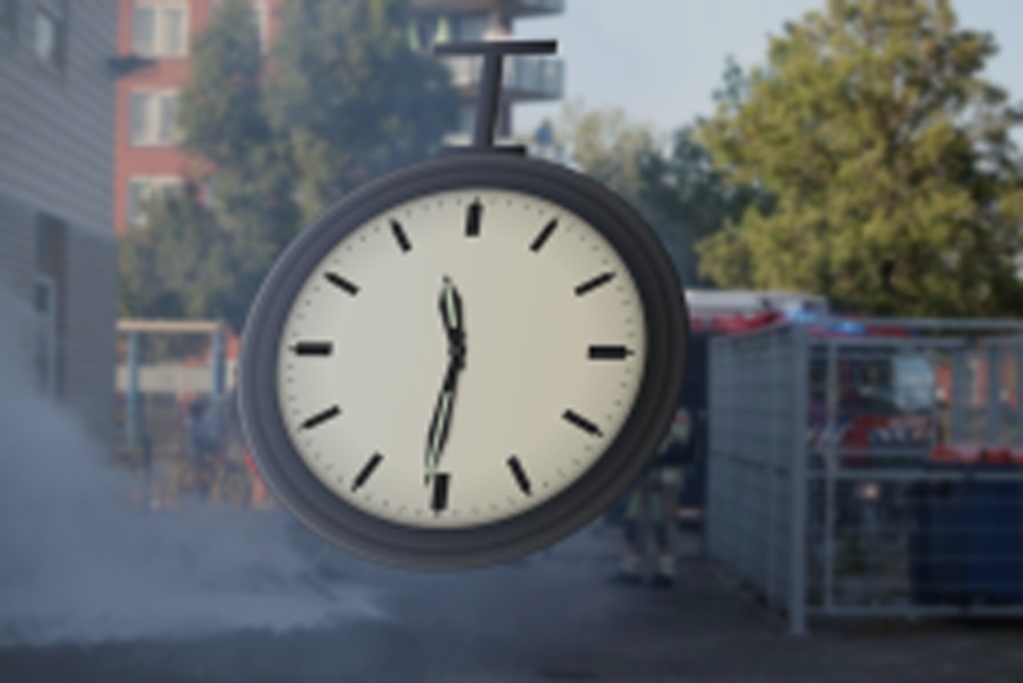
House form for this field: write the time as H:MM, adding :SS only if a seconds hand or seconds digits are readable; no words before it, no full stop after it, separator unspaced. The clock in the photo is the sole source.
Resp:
11:31
